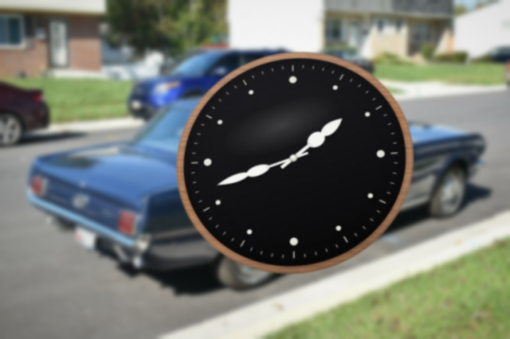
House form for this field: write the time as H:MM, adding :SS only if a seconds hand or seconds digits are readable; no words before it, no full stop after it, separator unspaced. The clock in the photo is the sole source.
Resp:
1:42
